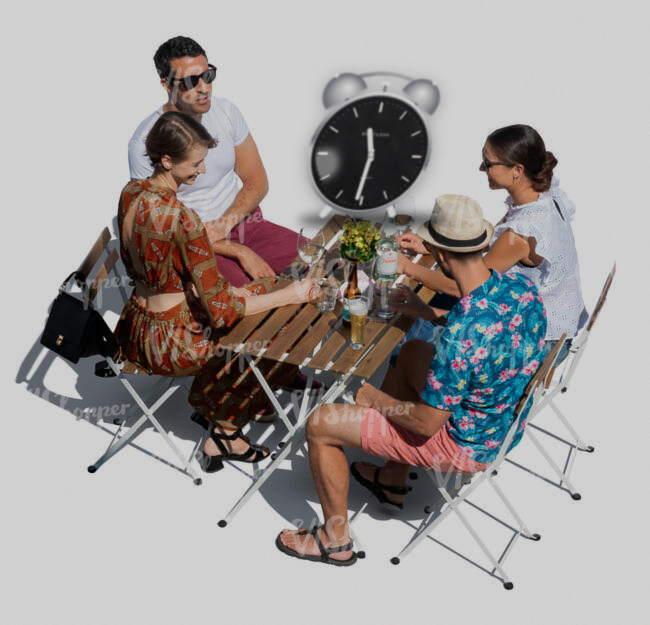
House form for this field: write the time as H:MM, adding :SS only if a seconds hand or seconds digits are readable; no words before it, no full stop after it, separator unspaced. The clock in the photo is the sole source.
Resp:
11:31
